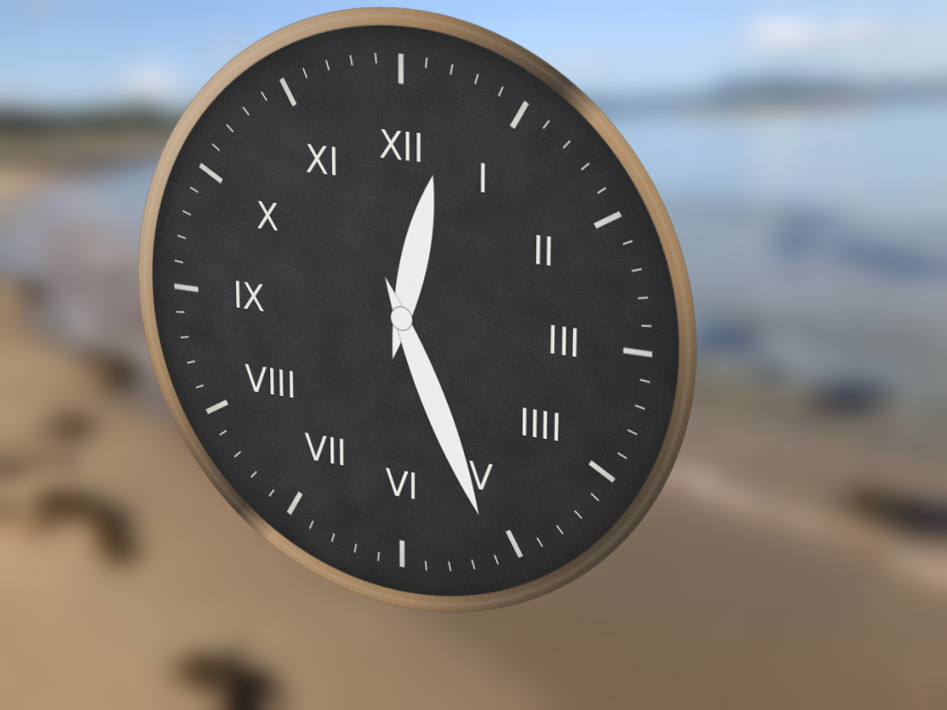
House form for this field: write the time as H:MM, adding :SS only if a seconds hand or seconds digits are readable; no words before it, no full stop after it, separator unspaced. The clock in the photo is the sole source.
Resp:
12:26
